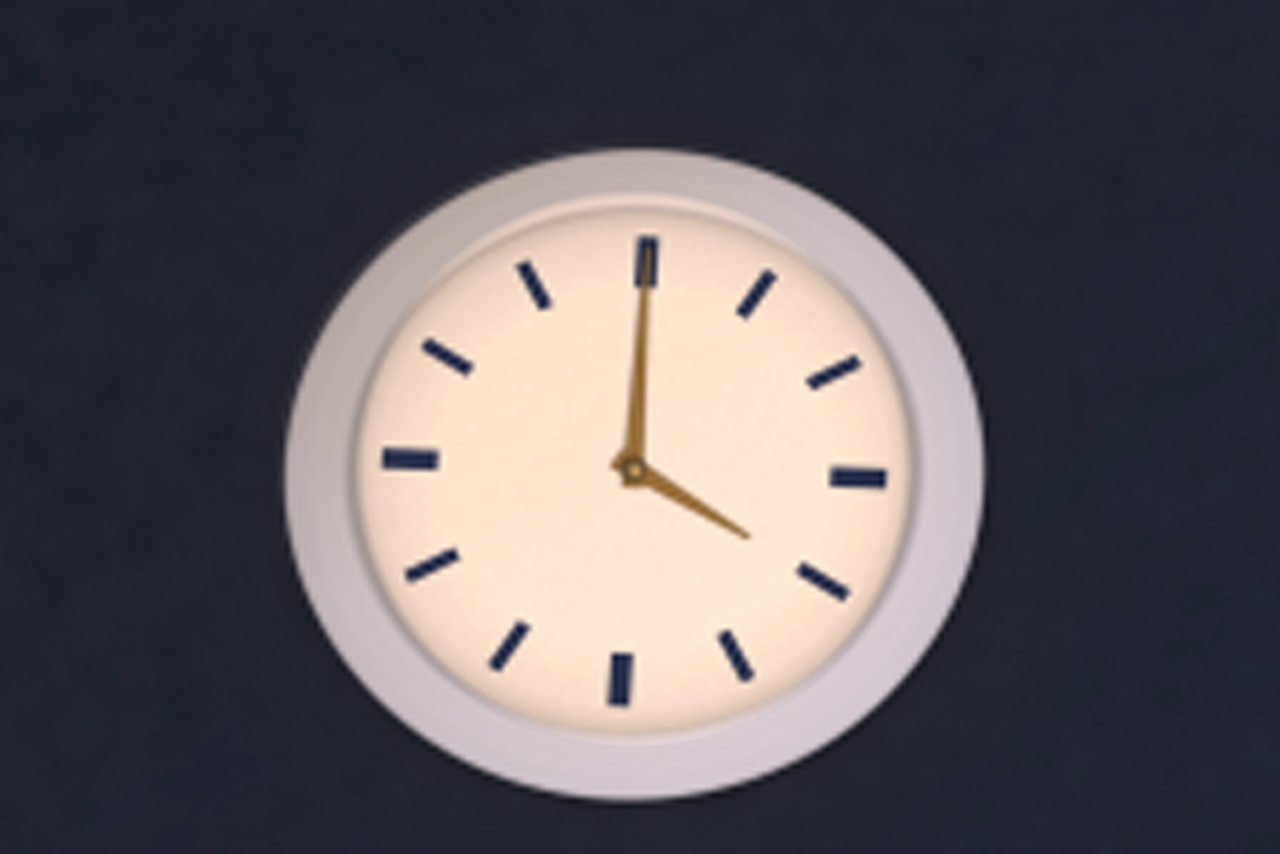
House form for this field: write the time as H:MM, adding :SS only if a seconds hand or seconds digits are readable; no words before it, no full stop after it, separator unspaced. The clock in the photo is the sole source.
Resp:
4:00
